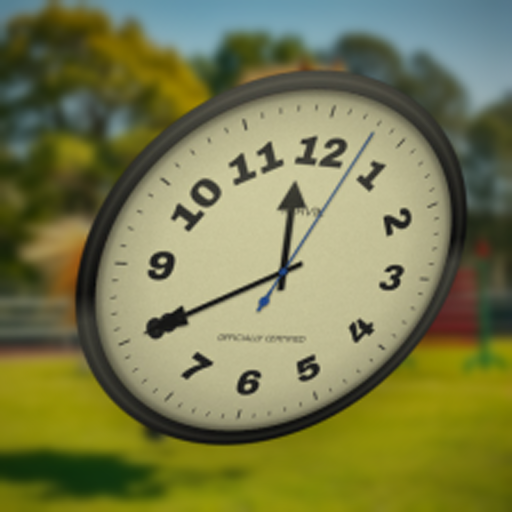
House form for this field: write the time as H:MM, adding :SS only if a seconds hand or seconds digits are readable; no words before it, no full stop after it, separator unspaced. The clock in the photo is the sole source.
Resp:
11:40:03
